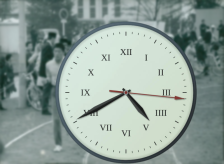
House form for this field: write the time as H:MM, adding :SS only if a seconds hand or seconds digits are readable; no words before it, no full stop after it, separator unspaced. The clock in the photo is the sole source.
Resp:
4:40:16
